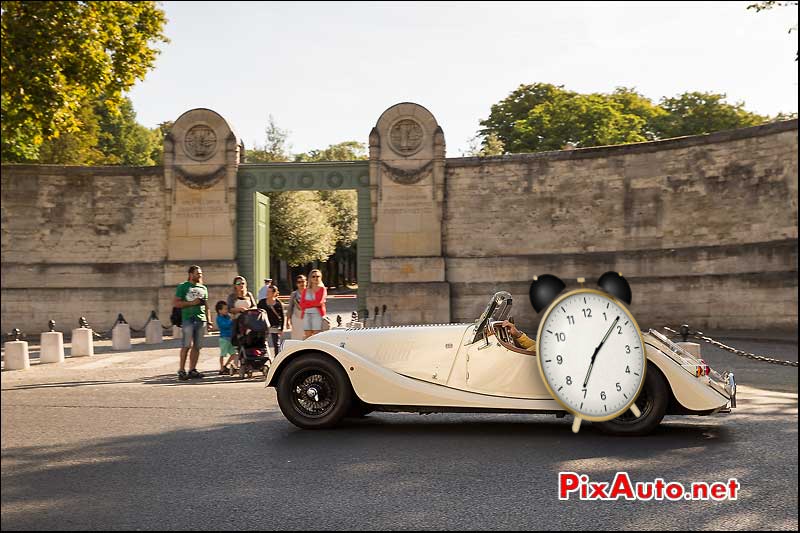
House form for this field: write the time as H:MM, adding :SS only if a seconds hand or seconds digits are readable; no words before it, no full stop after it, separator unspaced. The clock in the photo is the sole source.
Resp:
7:08
